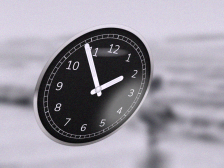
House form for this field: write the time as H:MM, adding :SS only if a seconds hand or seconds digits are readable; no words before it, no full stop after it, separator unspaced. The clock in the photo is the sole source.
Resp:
1:54
